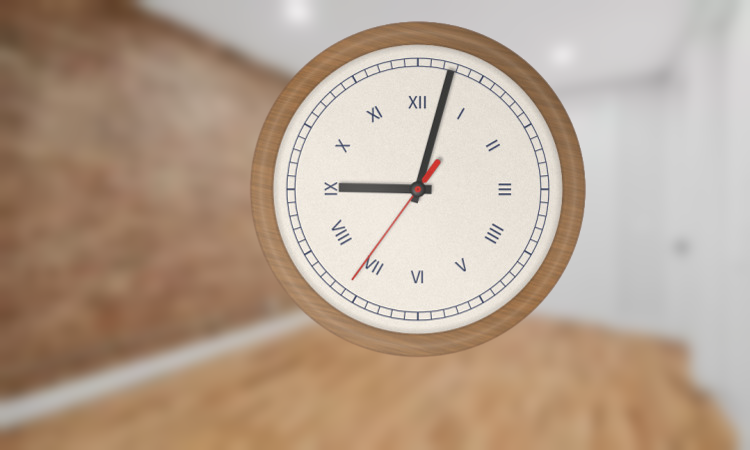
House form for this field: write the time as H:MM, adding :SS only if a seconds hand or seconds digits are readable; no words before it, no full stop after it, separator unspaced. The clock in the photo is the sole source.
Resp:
9:02:36
